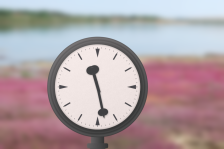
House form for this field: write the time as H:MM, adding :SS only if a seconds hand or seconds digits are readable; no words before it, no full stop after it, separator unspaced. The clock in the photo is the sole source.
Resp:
11:28
